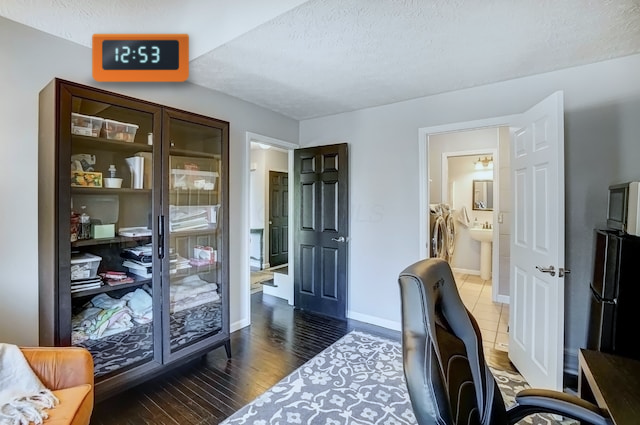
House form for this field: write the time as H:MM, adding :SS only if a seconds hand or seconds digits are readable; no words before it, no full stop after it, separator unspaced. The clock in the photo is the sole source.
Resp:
12:53
